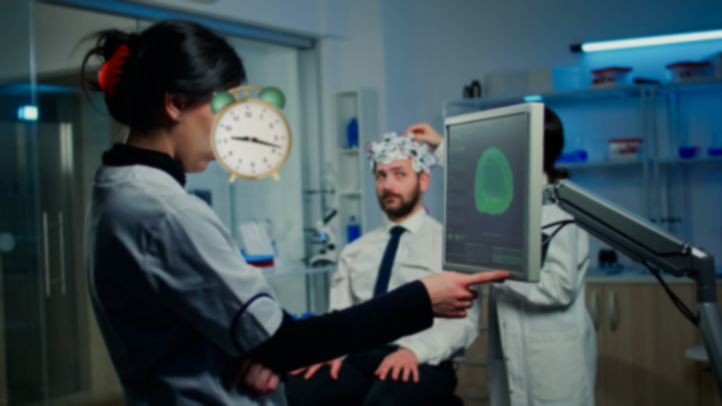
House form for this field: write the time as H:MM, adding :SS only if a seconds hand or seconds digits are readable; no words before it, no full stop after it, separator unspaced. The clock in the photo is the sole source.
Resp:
9:18
